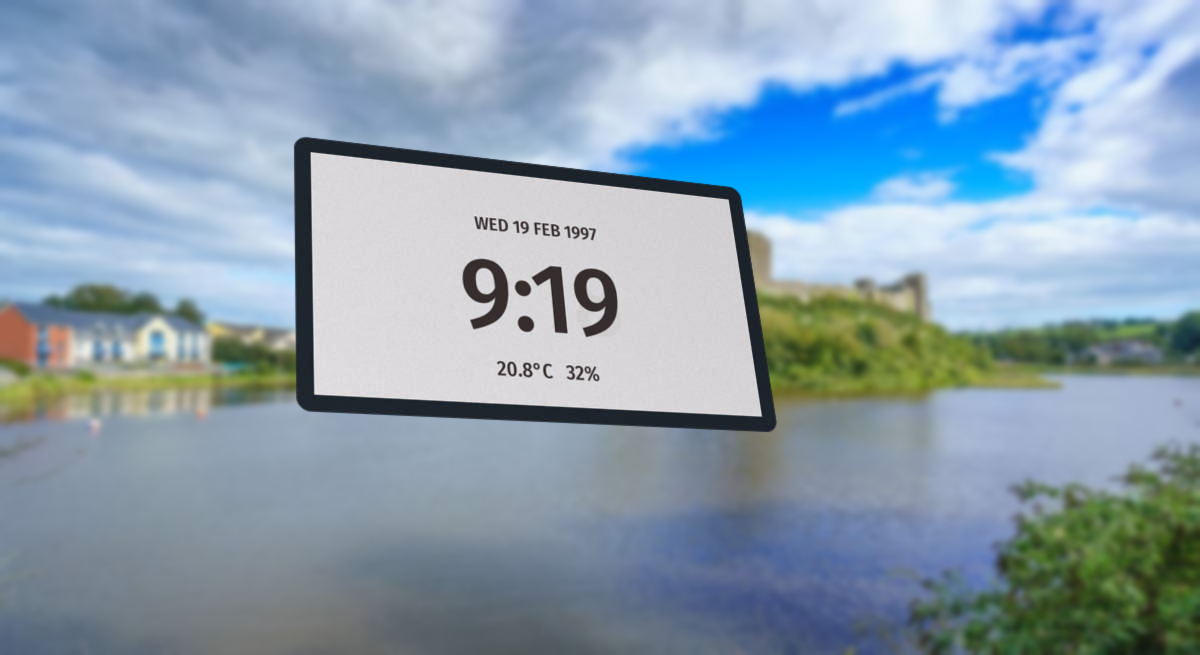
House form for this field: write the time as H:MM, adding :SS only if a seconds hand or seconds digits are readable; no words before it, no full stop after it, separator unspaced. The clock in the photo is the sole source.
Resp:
9:19
